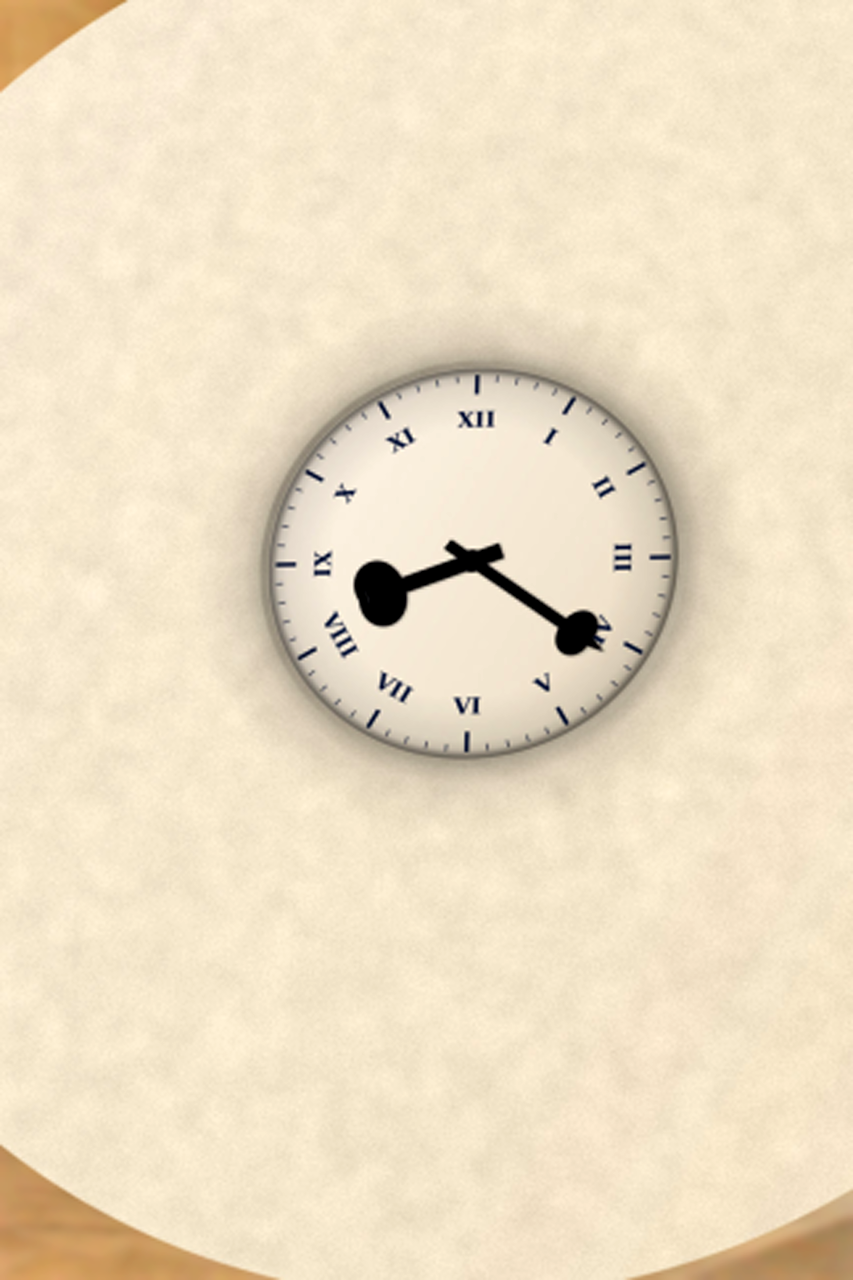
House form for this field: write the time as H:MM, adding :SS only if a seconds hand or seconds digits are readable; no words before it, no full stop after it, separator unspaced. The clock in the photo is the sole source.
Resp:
8:21
